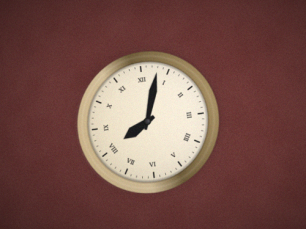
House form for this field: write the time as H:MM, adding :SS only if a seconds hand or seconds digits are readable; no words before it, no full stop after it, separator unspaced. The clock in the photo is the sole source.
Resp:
8:03
